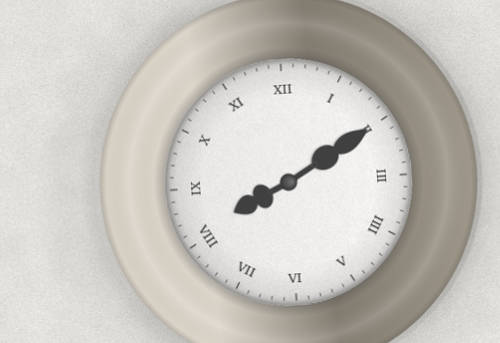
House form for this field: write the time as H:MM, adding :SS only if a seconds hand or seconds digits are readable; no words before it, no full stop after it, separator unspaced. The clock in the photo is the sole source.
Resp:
8:10
